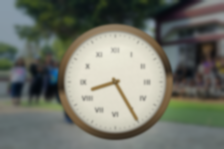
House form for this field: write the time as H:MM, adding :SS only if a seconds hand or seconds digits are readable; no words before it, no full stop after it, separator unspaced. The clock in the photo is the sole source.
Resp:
8:25
